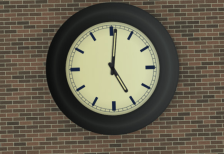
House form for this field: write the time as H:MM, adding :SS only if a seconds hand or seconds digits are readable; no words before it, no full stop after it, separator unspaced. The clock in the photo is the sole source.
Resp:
5:01
